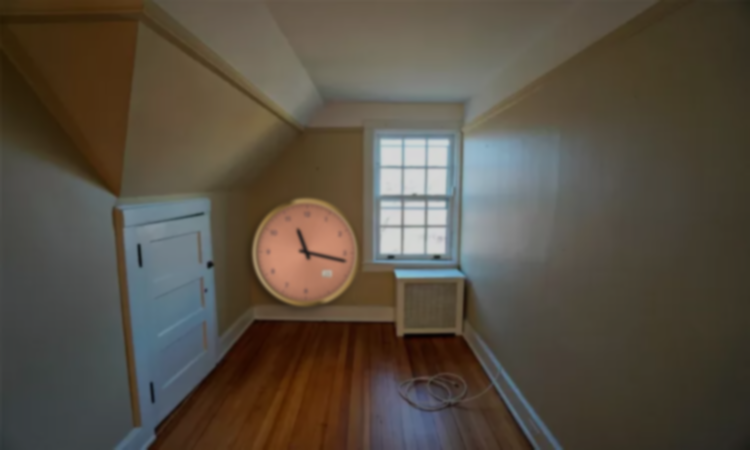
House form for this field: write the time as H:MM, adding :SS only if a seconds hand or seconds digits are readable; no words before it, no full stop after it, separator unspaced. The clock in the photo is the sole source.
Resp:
11:17
